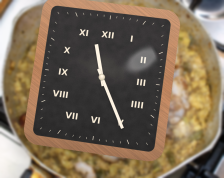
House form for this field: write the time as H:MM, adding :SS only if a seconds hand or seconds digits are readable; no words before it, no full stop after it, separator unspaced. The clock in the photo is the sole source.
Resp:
11:25
